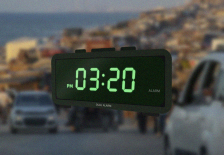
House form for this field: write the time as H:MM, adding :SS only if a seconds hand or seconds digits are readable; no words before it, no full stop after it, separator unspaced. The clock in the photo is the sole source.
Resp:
3:20
